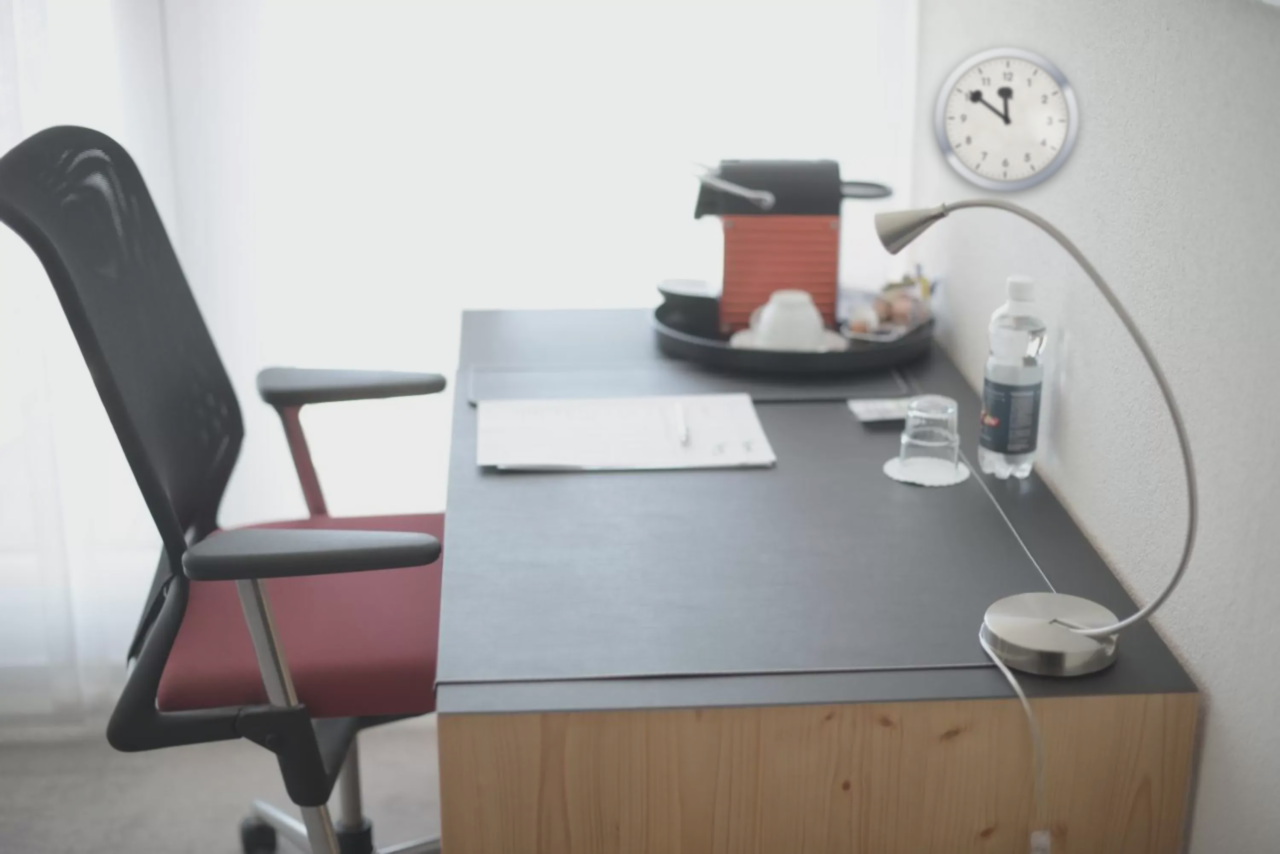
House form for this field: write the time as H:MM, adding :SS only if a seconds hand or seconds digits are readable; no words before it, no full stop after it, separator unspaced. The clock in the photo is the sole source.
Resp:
11:51
